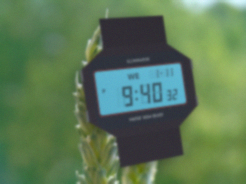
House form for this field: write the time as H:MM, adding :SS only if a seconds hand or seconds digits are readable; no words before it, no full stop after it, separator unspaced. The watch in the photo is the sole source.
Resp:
9:40
